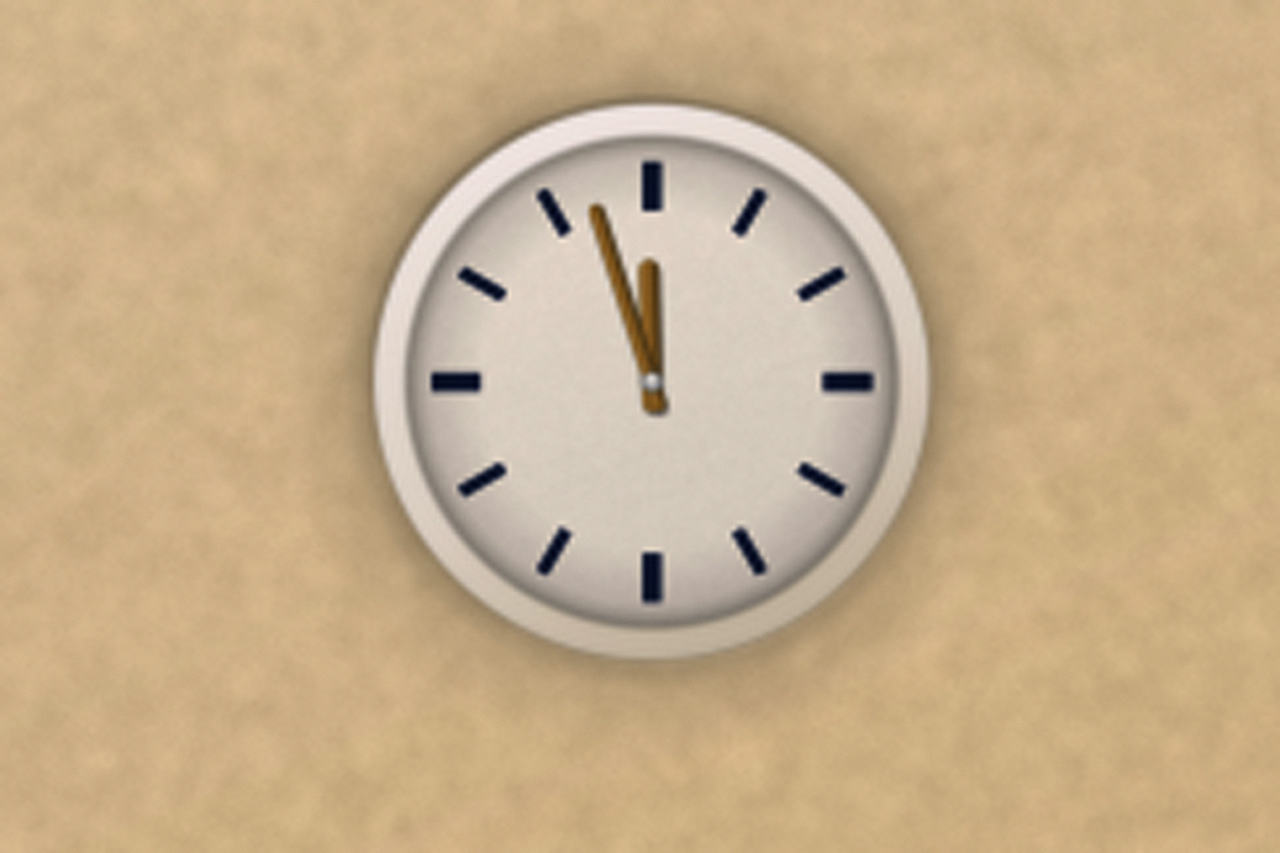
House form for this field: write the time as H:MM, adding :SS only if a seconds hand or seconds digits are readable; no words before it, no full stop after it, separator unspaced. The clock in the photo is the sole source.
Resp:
11:57
